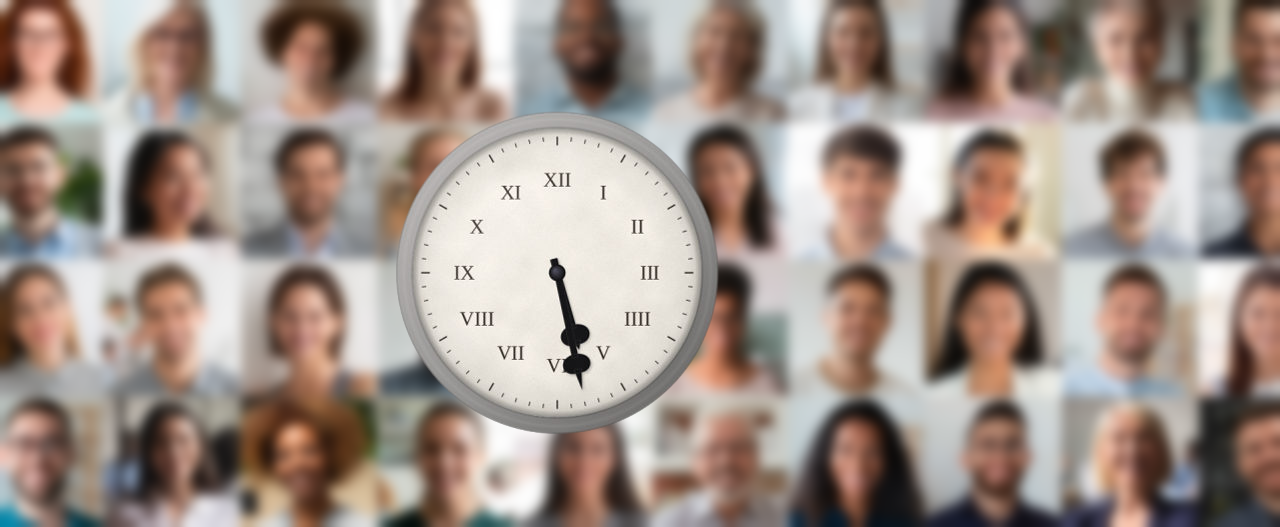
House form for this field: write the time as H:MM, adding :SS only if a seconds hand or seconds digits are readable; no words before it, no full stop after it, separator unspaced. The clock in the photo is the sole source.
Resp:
5:28
